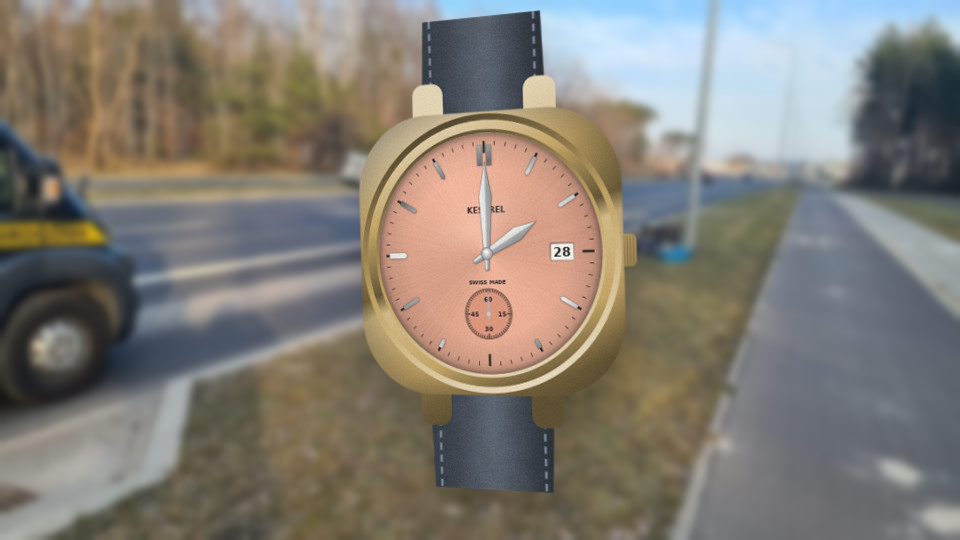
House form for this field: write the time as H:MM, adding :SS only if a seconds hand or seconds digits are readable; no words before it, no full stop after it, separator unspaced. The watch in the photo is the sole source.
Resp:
2:00
